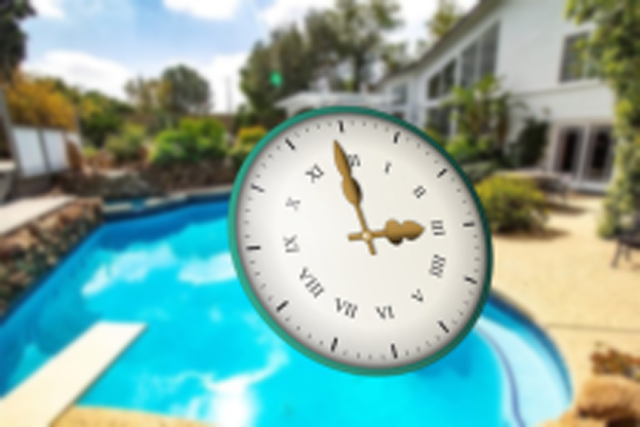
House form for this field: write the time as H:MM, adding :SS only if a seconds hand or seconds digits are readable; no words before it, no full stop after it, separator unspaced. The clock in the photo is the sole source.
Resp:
2:59
